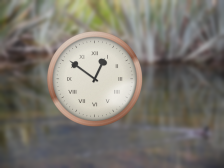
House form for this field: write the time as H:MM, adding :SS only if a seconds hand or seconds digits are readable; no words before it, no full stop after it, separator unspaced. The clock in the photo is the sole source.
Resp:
12:51
